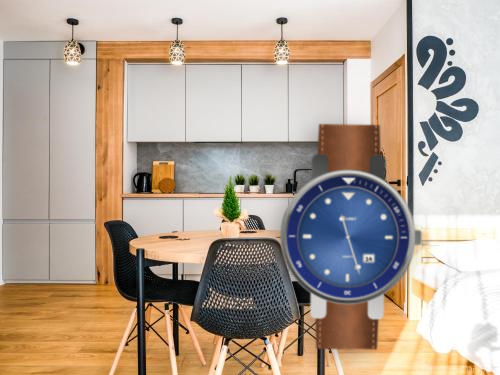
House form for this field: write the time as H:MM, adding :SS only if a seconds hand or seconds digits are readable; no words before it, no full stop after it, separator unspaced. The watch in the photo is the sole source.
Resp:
11:27
